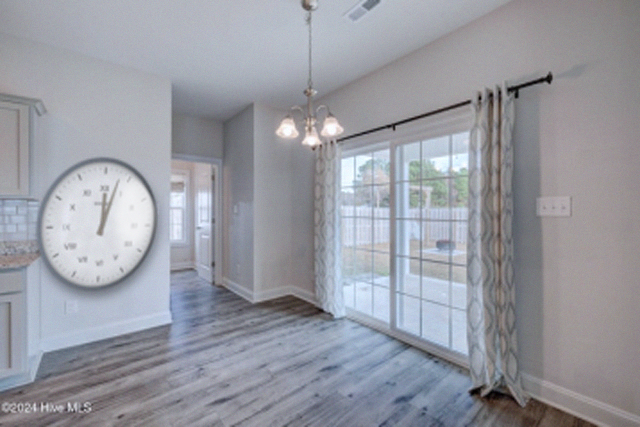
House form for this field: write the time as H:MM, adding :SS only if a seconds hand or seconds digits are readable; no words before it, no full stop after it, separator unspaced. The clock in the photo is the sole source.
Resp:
12:03
